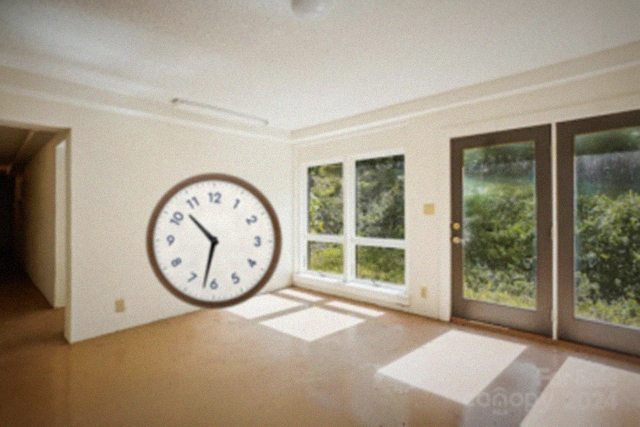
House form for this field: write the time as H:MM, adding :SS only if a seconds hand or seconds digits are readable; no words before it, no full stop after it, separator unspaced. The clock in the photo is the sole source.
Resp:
10:32
